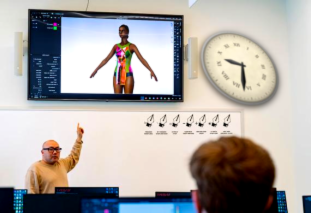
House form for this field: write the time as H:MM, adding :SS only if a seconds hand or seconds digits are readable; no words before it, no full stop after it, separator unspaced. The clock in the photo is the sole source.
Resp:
9:32
